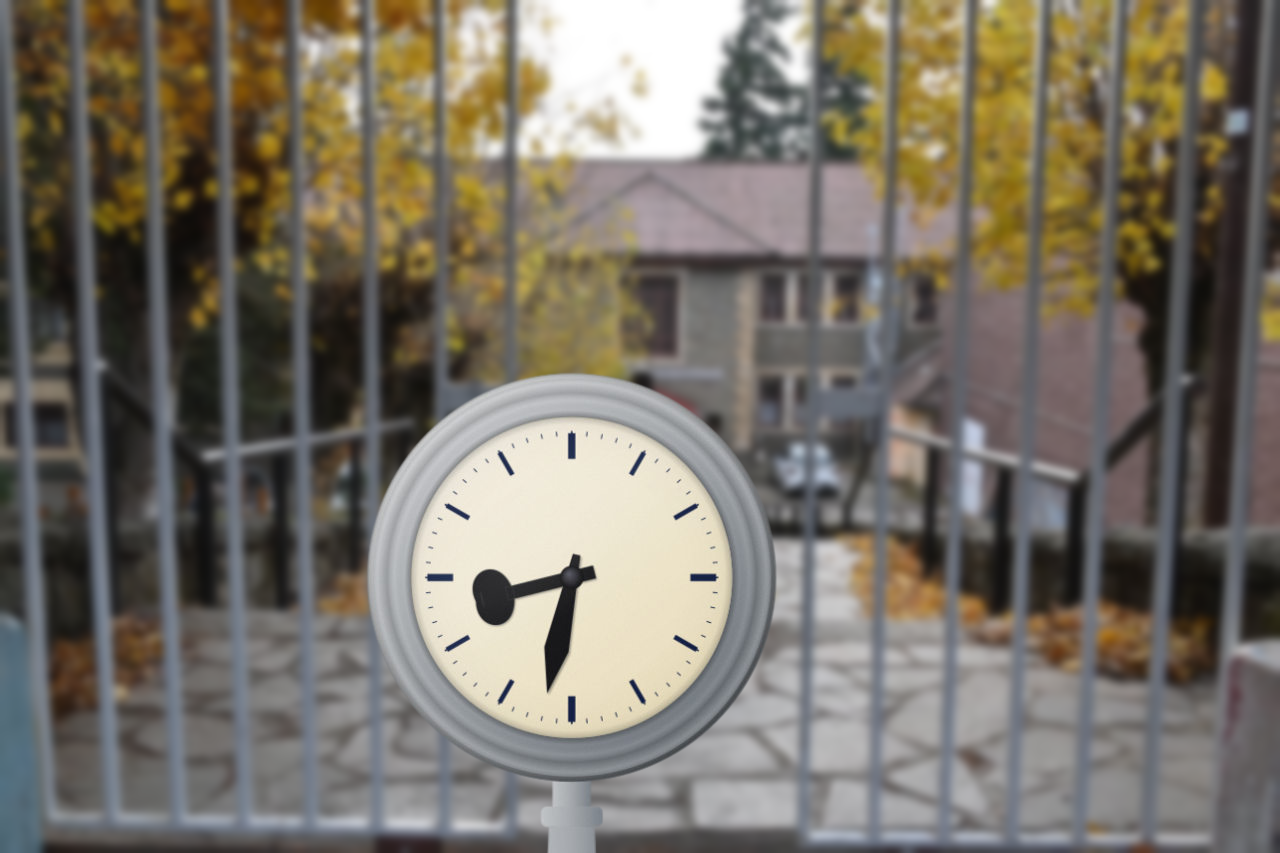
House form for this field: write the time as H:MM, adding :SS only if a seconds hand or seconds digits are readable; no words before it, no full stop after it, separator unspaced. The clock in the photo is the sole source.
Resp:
8:32
